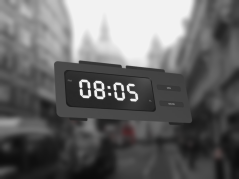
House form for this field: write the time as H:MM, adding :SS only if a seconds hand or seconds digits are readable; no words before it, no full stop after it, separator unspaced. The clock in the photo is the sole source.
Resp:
8:05
